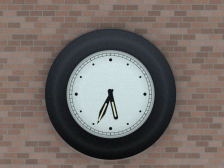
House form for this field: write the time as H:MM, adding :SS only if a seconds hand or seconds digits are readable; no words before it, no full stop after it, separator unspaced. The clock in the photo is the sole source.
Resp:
5:34
